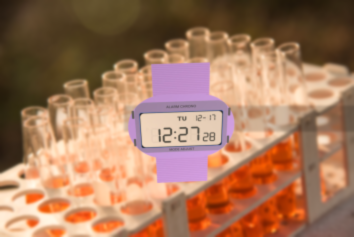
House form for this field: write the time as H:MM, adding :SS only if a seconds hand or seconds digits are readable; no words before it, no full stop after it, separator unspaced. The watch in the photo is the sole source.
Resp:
12:27:28
